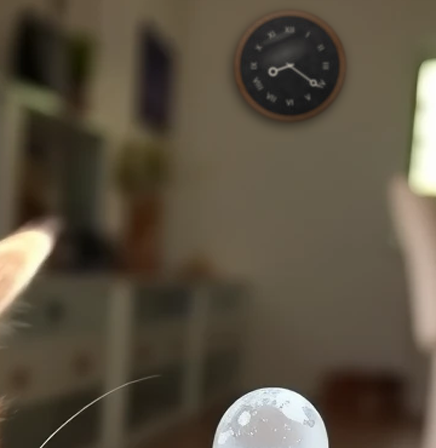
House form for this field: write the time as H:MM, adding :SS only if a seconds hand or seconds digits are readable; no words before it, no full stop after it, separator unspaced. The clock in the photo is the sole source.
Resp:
8:21
